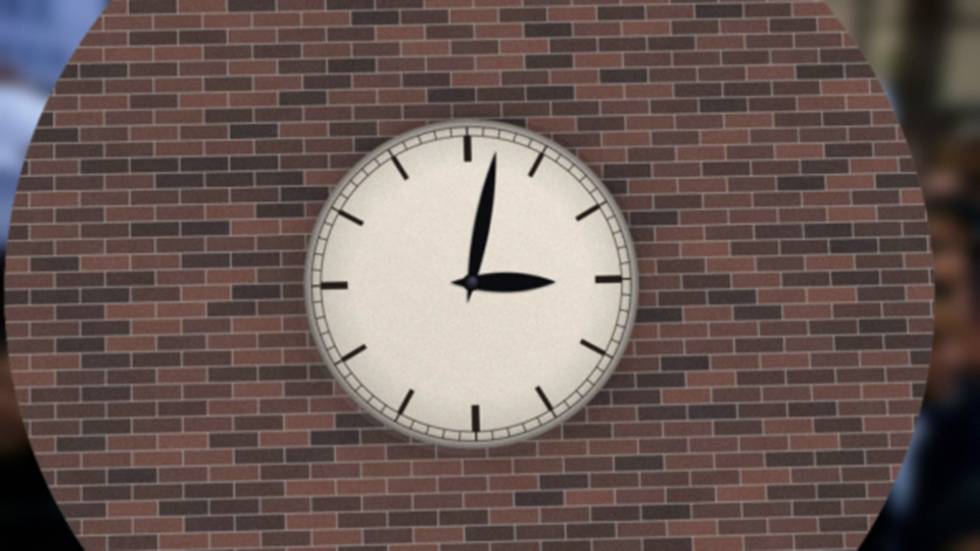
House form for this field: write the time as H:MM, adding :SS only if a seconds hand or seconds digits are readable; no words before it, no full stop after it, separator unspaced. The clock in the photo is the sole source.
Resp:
3:02
